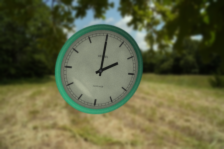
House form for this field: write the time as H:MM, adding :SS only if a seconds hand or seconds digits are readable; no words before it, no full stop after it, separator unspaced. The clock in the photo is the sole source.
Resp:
2:00
